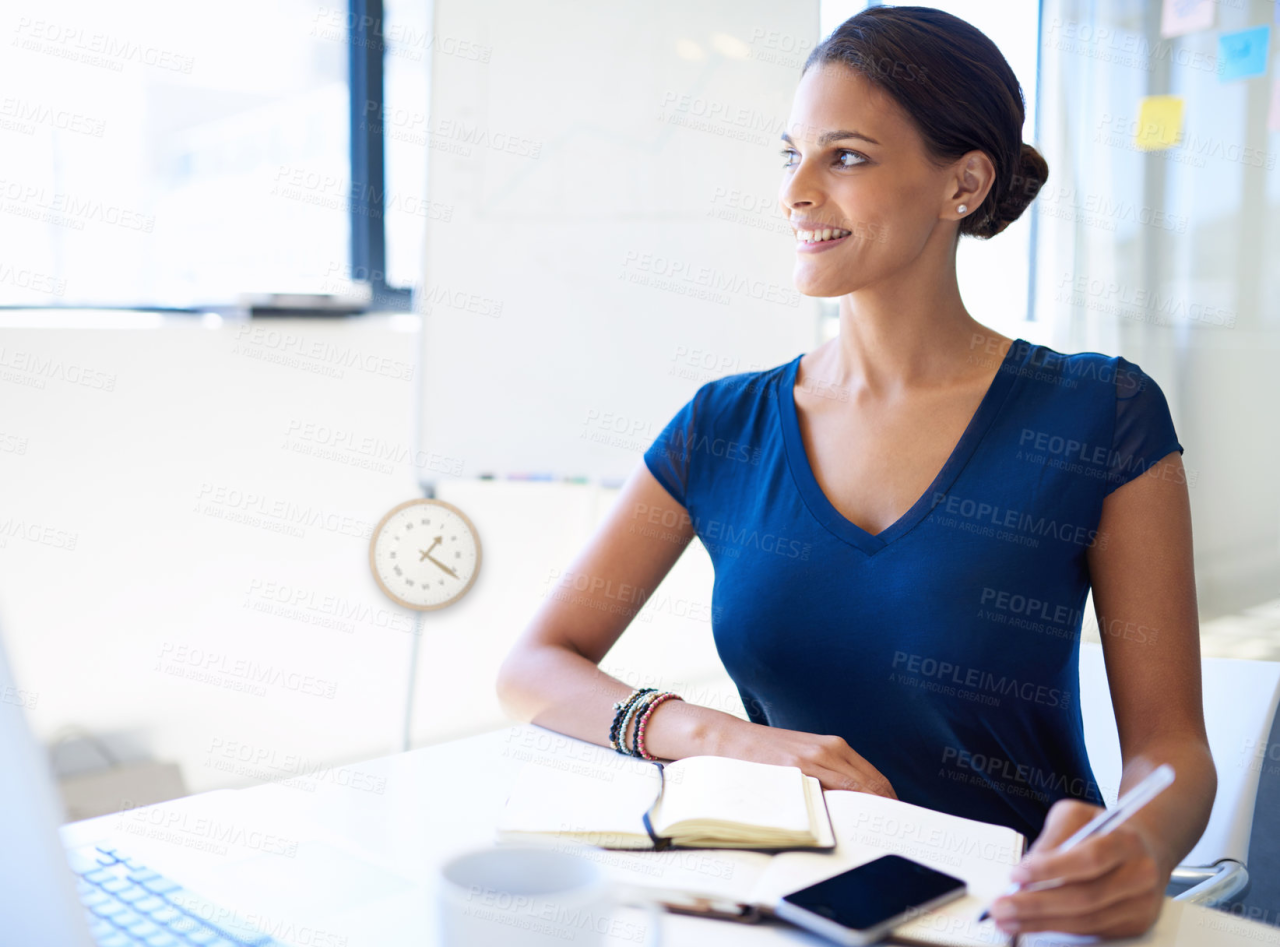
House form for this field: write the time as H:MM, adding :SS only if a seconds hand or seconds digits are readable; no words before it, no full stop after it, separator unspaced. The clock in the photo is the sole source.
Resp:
1:21
